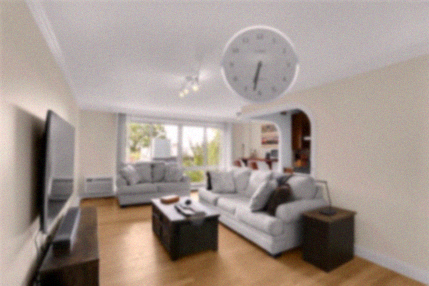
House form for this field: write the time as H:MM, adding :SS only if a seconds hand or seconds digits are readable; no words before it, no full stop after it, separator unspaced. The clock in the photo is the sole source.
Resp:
6:32
